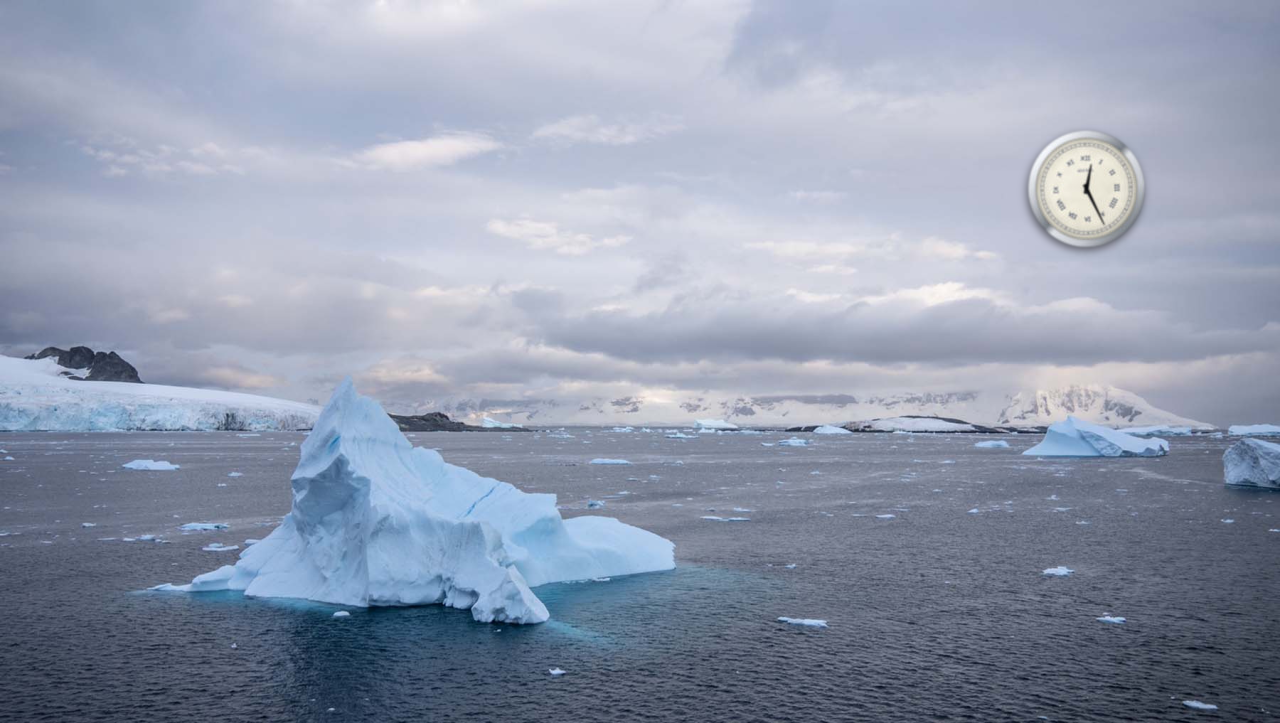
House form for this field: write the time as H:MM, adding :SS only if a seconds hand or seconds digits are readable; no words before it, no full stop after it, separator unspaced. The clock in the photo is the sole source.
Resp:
12:26
